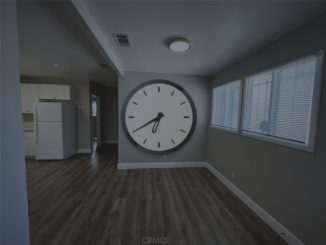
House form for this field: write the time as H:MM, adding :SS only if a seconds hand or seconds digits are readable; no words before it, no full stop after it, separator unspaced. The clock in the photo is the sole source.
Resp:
6:40
